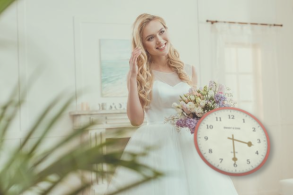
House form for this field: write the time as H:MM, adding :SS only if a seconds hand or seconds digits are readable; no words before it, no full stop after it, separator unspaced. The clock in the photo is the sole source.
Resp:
3:30
